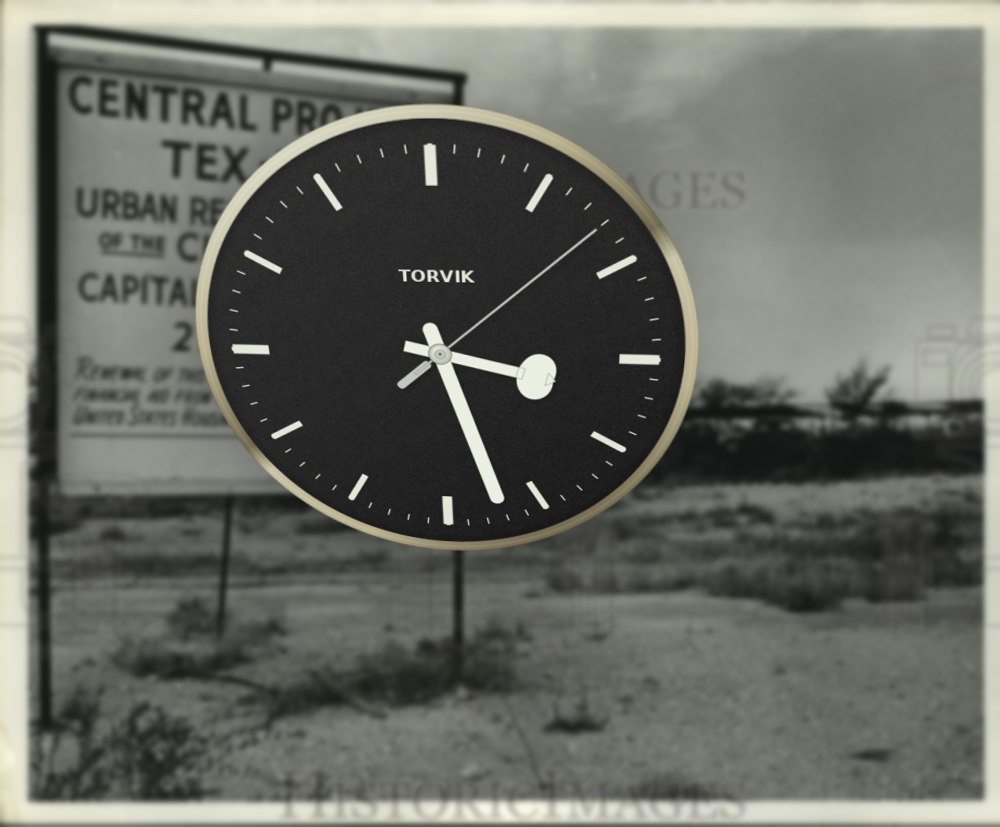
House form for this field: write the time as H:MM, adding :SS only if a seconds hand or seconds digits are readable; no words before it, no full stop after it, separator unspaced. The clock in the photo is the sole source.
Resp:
3:27:08
